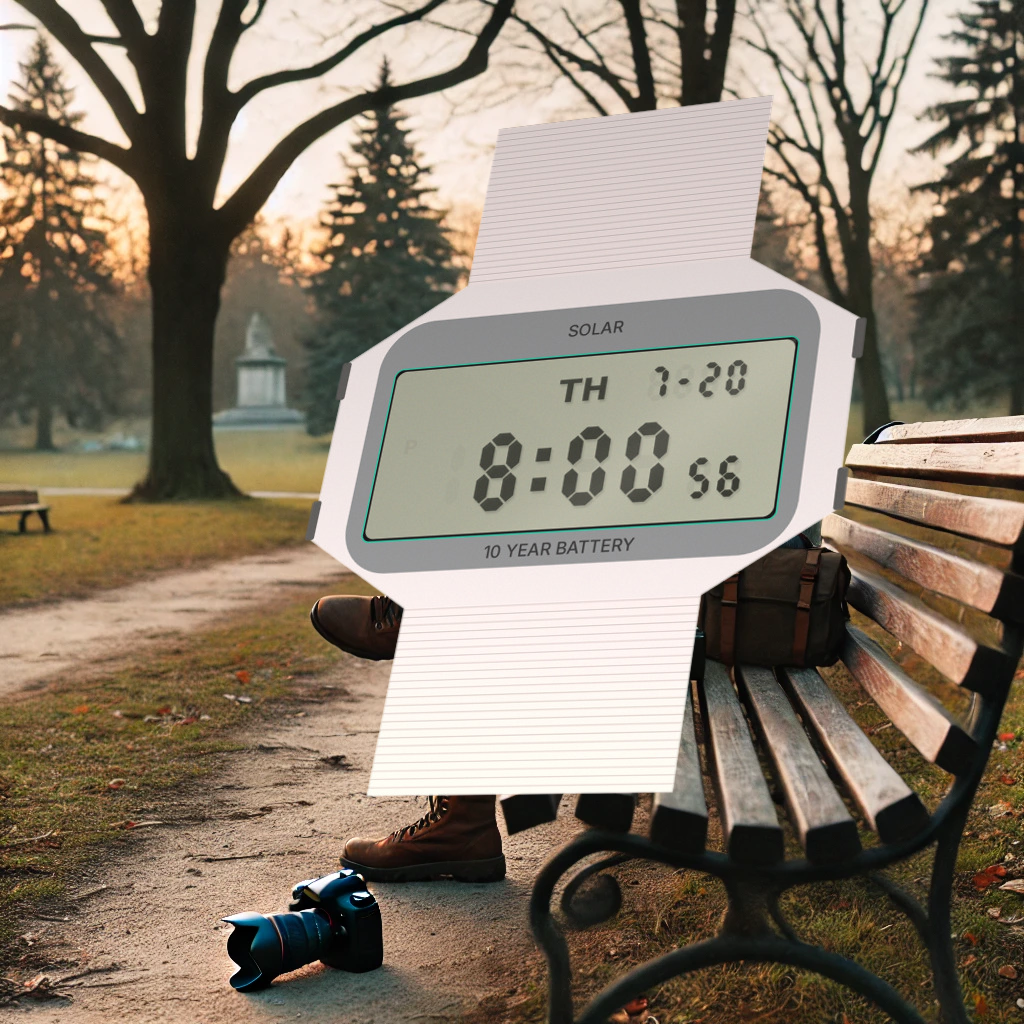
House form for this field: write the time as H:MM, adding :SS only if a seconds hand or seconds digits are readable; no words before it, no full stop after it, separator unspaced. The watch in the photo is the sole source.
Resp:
8:00:56
